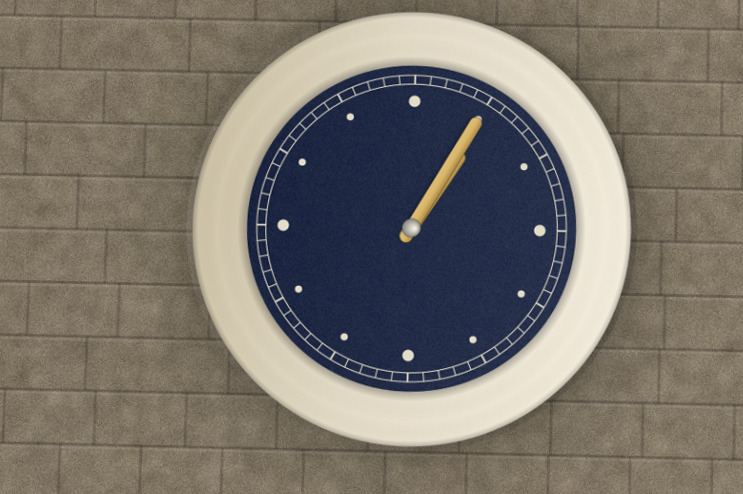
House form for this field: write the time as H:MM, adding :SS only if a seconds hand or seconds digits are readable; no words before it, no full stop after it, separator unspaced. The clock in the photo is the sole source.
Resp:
1:05
